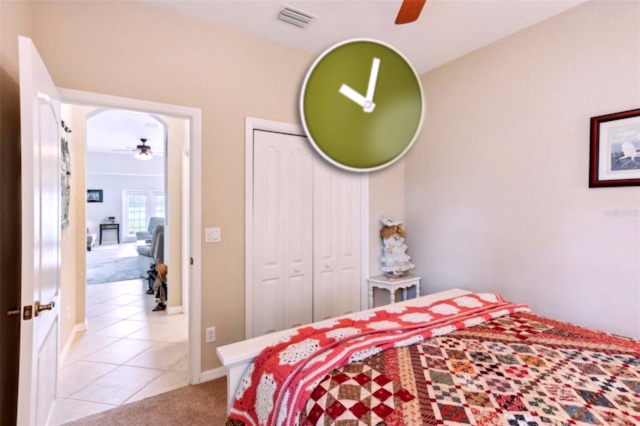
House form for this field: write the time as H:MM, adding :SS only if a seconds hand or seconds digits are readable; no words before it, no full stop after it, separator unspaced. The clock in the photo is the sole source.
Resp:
10:02
